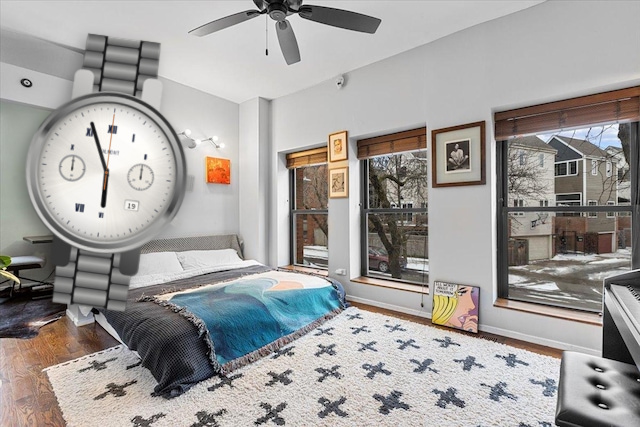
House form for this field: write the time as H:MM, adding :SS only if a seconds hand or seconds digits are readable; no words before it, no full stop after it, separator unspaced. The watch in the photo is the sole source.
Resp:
5:56
